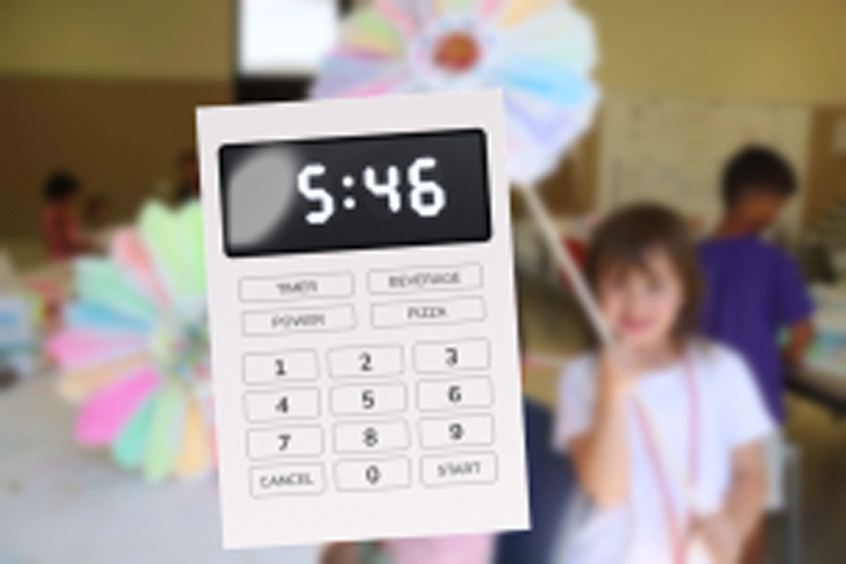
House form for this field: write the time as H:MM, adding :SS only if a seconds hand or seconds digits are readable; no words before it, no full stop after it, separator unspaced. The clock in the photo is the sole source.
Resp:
5:46
